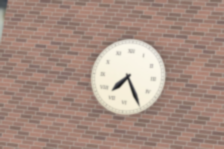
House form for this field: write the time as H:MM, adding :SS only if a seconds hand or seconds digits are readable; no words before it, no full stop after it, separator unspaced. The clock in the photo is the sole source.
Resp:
7:25
